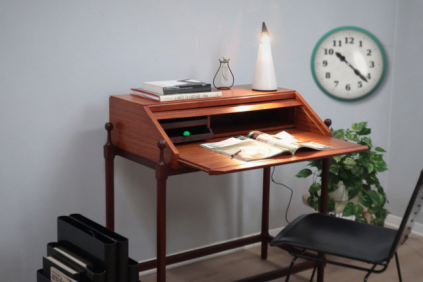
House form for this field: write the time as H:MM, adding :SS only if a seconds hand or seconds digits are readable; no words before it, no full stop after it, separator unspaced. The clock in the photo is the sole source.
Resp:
10:22
